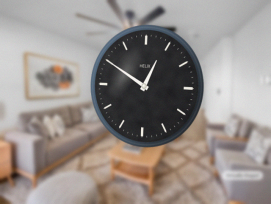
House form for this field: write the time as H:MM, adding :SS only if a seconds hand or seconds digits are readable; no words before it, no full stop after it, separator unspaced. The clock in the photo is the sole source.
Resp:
12:50
